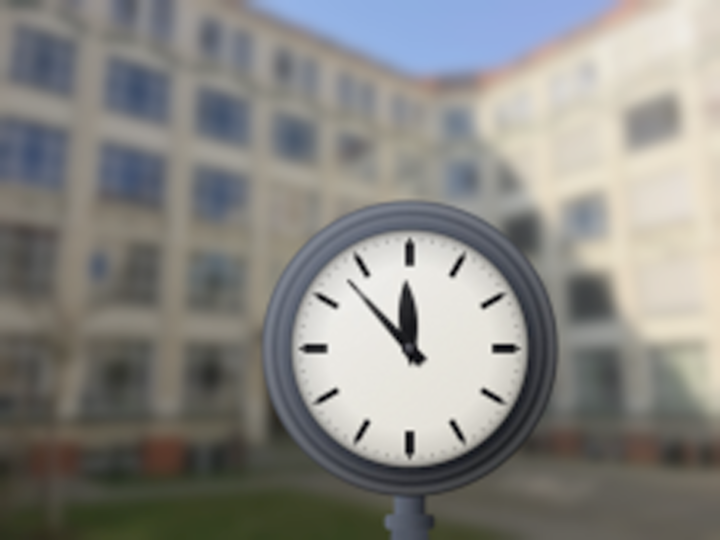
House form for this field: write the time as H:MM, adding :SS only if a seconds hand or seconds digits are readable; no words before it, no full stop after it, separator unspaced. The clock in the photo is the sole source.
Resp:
11:53
